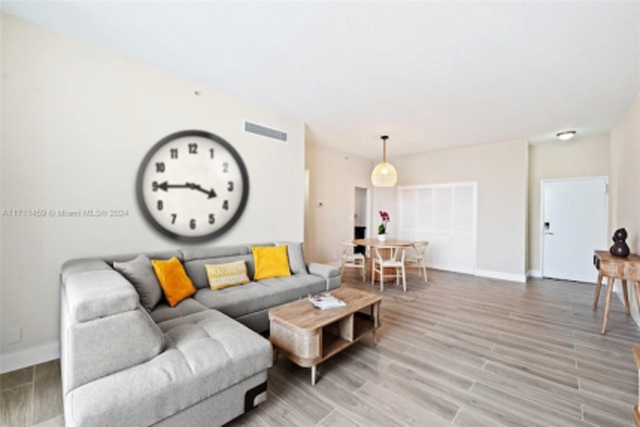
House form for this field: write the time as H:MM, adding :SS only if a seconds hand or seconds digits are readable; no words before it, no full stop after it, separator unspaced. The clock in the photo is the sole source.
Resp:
3:45
